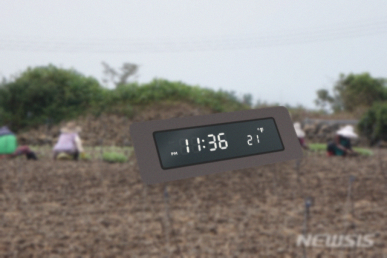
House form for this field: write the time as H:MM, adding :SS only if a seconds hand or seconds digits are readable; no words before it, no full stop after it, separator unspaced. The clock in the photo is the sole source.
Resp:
11:36
